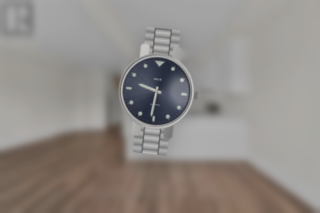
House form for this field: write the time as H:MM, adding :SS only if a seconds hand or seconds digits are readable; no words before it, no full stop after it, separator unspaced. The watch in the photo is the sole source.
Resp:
9:31
